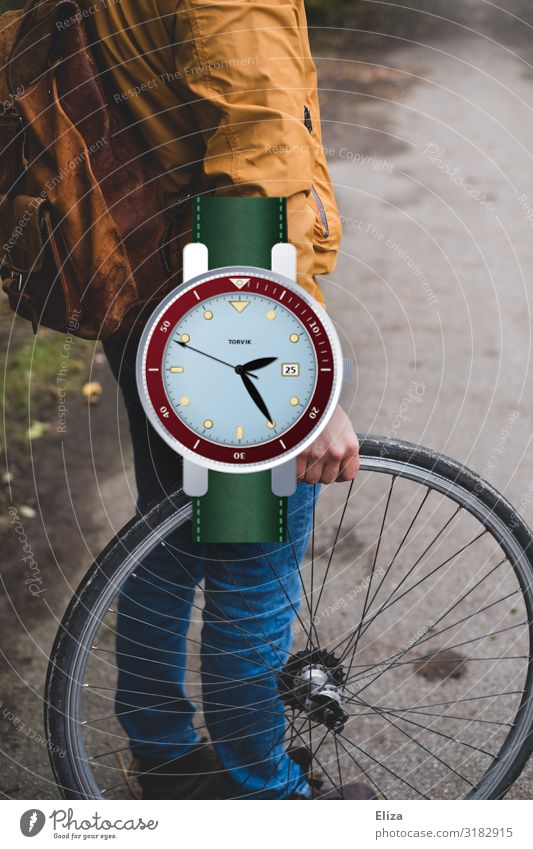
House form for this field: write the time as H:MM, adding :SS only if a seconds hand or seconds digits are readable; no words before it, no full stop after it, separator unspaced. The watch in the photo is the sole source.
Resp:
2:24:49
